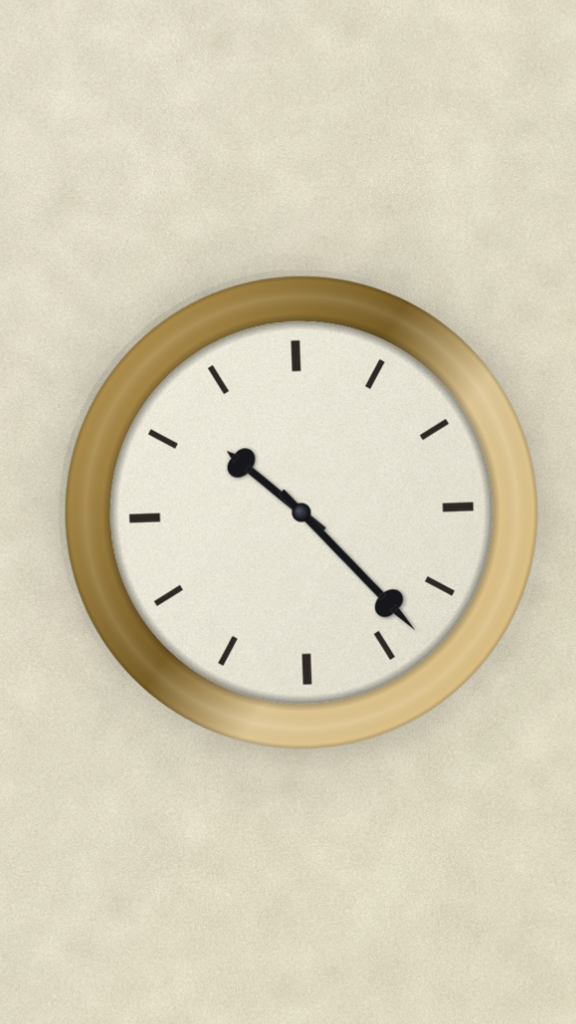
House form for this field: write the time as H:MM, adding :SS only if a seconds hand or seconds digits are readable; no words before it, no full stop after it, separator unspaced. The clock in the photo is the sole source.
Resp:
10:23
